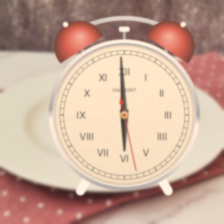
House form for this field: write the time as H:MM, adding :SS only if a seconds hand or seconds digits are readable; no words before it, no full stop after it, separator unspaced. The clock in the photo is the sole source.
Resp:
5:59:28
